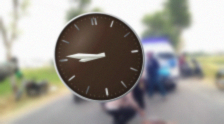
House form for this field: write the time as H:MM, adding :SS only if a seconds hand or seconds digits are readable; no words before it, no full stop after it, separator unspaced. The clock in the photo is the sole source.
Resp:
8:46
